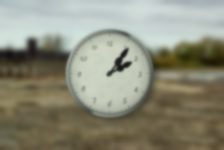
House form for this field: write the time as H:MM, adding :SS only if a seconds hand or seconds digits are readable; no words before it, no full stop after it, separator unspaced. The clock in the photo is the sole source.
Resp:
2:06
